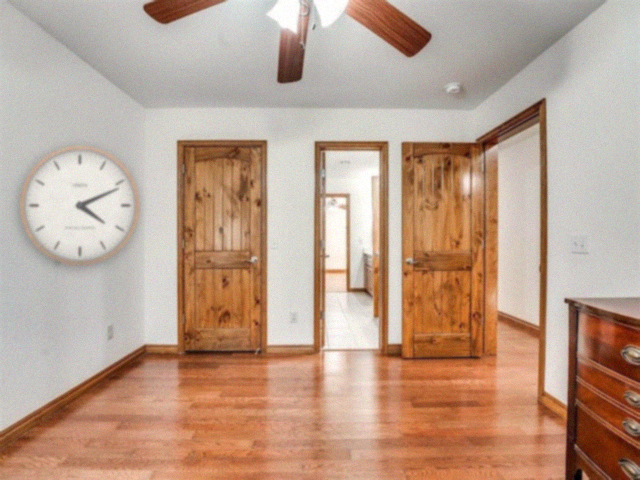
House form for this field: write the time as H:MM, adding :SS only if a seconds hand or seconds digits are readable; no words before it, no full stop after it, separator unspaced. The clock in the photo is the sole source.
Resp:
4:11
